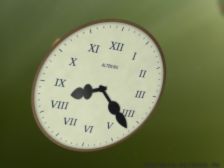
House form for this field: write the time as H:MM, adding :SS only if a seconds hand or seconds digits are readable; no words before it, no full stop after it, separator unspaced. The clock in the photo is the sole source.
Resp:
8:22
